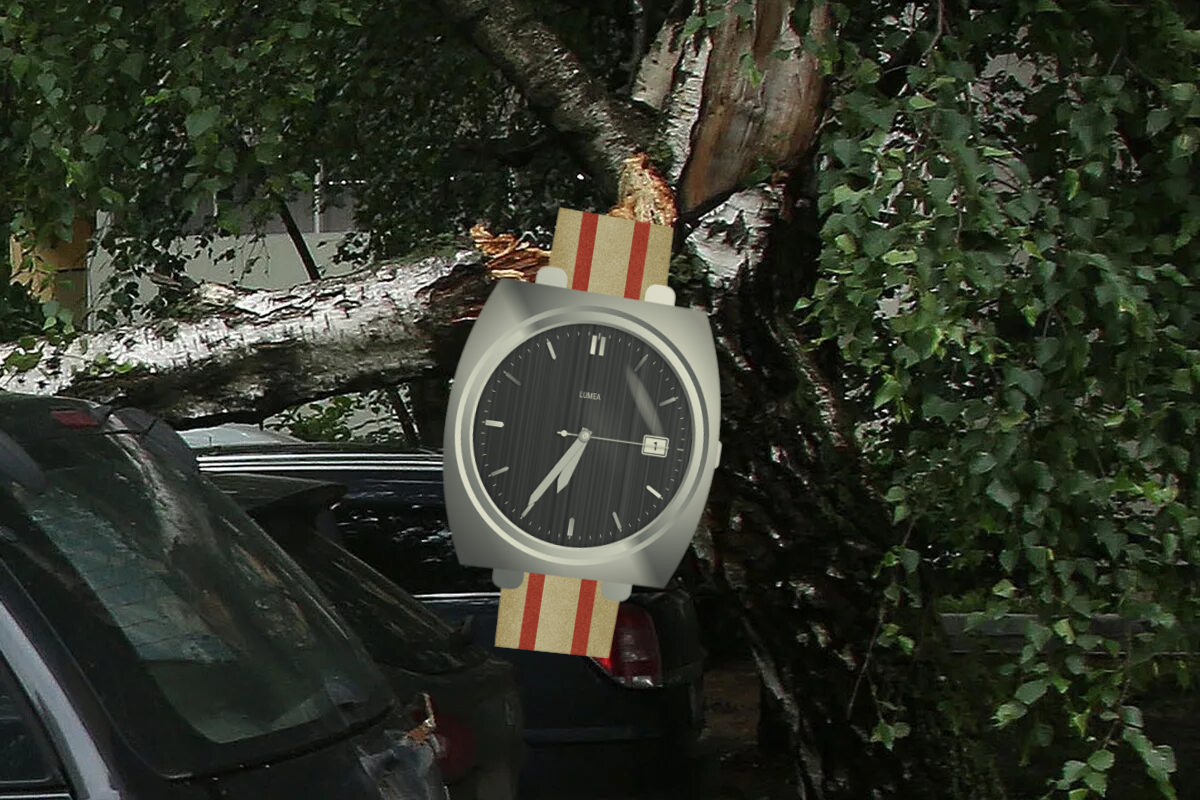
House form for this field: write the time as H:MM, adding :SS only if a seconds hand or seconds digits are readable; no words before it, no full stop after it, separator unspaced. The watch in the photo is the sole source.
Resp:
6:35:15
